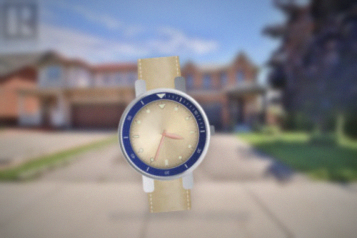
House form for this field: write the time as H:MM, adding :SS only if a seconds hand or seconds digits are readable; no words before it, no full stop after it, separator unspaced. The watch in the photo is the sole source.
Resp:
3:34
